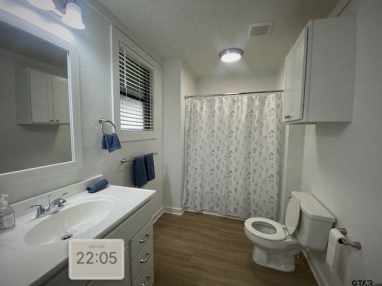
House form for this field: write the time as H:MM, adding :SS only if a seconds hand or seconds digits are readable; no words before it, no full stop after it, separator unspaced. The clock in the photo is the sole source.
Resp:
22:05
